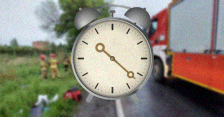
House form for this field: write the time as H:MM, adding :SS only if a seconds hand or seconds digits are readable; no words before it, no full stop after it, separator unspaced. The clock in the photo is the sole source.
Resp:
10:22
